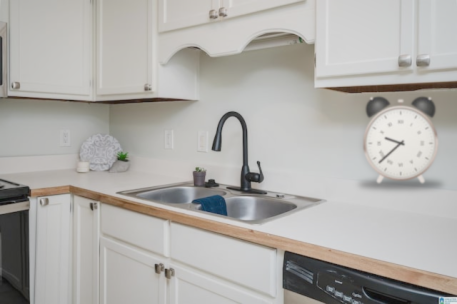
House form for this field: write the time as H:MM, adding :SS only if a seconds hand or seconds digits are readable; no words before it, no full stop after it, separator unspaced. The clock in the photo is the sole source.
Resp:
9:38
